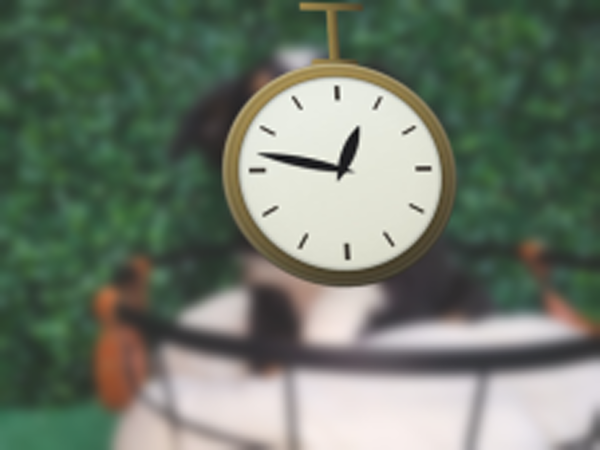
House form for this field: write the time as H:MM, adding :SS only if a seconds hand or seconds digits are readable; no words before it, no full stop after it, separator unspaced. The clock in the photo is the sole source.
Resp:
12:47
